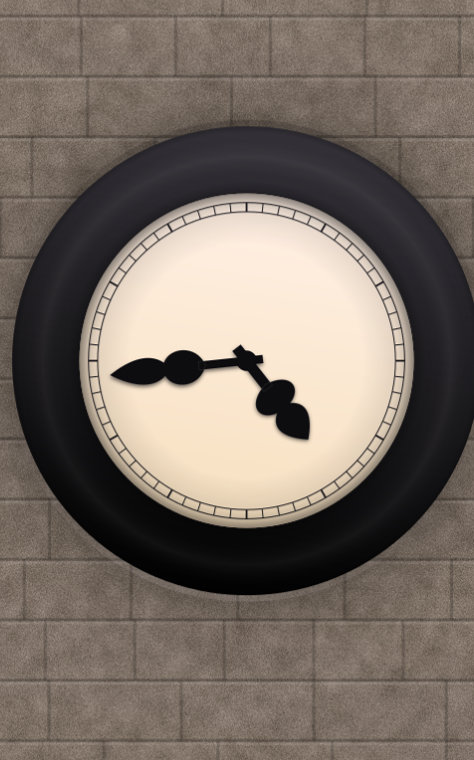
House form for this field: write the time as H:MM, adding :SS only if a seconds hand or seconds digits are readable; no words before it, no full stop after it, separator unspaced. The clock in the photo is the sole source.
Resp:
4:44
